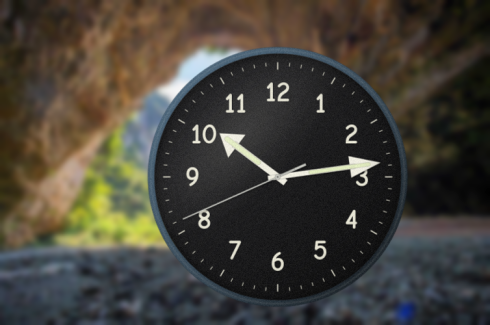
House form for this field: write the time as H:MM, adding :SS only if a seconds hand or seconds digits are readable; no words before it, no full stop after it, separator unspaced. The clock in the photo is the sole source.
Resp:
10:13:41
